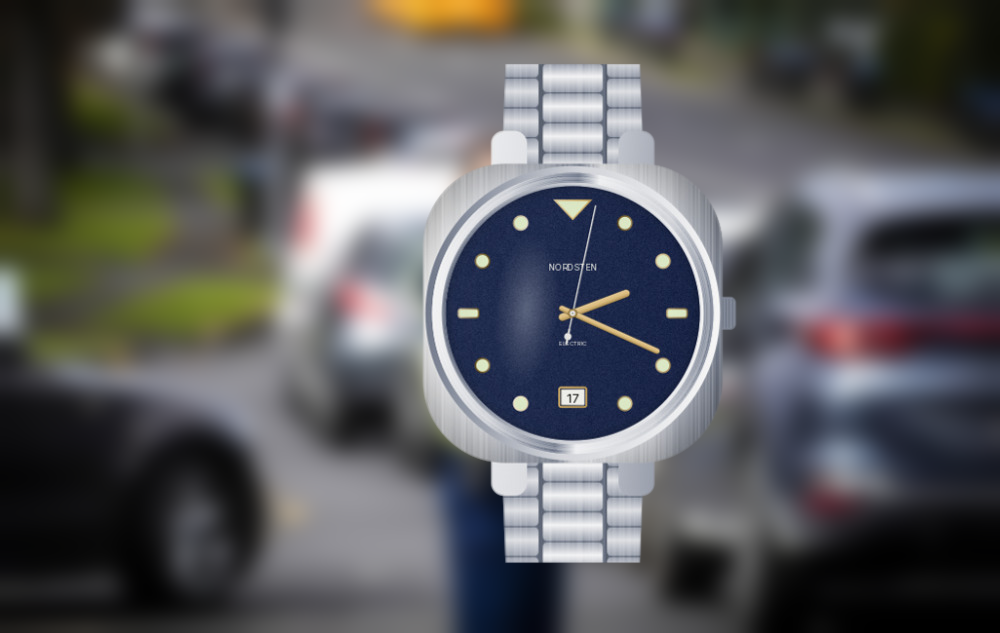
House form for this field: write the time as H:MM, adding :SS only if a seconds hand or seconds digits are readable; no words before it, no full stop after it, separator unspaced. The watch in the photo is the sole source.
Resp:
2:19:02
